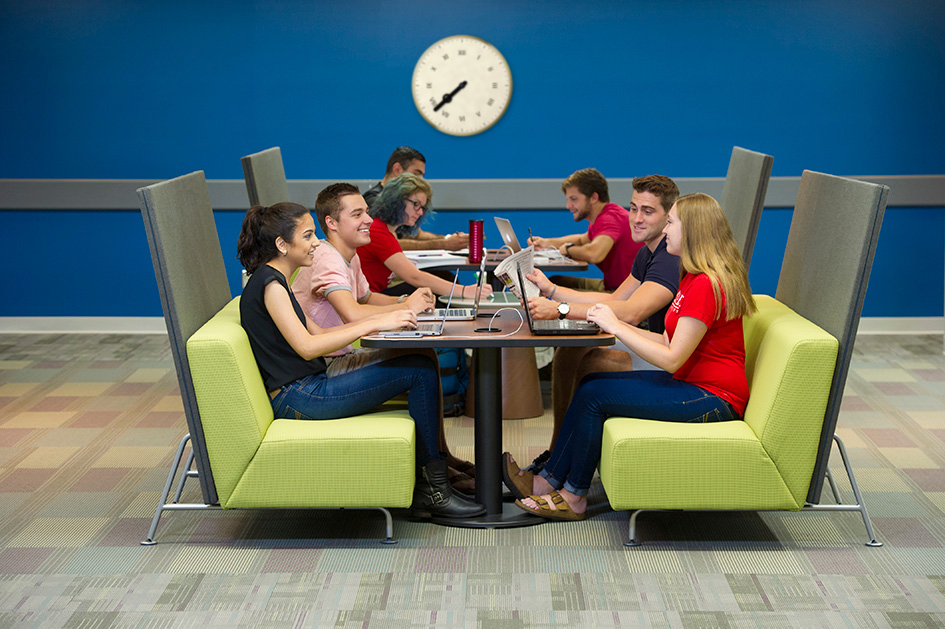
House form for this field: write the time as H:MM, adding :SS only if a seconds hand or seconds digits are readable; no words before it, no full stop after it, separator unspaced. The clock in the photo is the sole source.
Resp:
7:38
